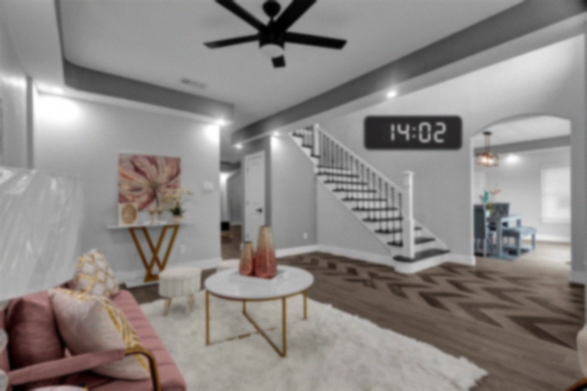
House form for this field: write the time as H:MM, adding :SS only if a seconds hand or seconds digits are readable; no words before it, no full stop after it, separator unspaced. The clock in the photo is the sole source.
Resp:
14:02
